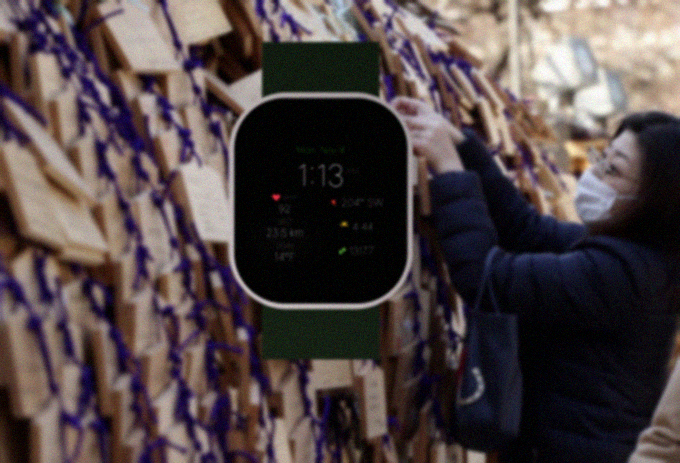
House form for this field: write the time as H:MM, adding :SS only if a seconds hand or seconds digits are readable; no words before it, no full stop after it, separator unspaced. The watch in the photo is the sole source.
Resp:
1:13
